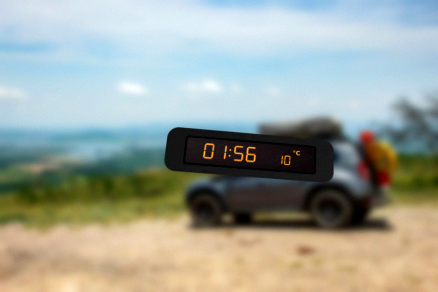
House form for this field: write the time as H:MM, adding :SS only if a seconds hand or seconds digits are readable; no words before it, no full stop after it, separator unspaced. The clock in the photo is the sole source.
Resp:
1:56
